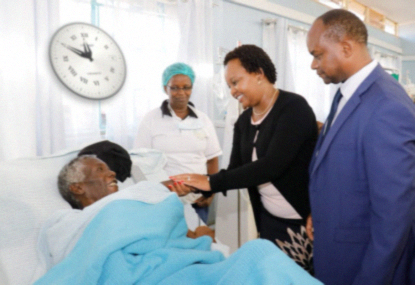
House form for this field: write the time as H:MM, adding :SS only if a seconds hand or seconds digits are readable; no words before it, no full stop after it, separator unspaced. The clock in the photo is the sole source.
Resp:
11:50
